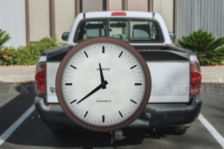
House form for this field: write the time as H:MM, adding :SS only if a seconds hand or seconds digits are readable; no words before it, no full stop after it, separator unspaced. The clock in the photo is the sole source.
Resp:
11:39
